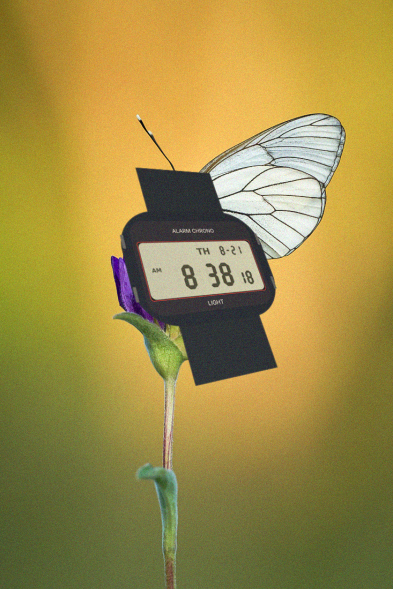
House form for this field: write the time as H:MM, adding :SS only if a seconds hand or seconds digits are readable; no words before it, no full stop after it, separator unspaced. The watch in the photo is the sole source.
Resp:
8:38:18
